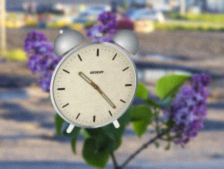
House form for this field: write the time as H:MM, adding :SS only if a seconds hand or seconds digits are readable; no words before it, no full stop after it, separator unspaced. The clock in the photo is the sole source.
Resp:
10:23
